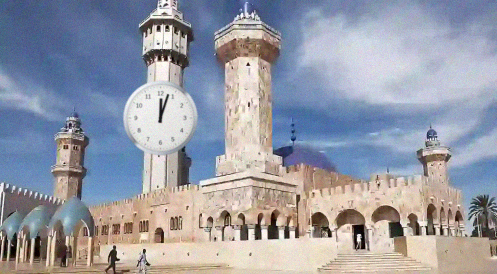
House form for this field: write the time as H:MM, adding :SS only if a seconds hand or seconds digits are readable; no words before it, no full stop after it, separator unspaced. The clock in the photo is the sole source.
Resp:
12:03
